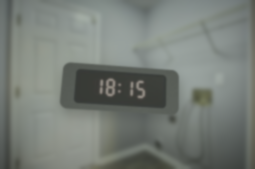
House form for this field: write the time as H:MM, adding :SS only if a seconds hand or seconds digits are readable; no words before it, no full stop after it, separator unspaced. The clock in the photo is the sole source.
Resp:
18:15
